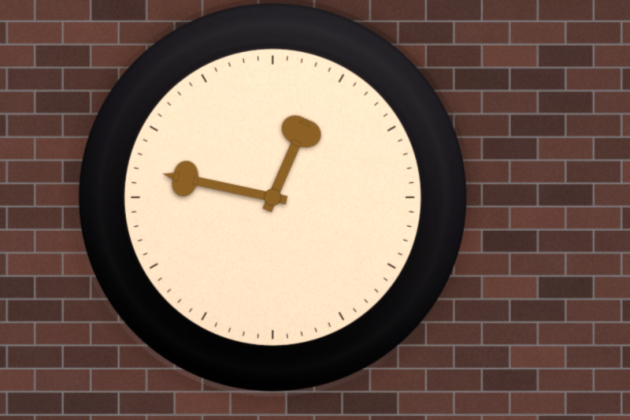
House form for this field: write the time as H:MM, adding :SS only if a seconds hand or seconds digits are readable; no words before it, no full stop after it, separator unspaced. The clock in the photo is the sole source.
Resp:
12:47
